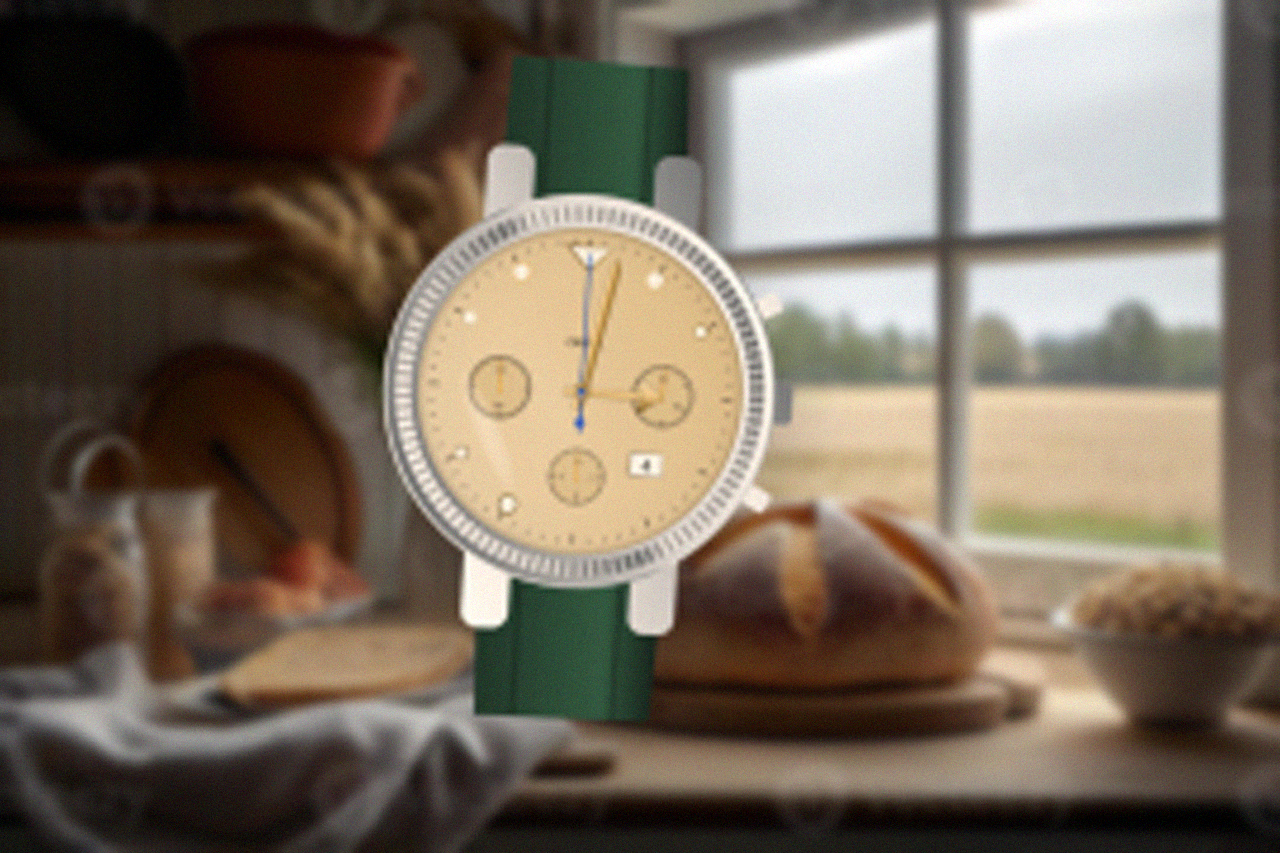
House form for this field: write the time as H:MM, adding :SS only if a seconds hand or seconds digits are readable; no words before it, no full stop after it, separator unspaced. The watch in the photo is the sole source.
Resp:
3:02
